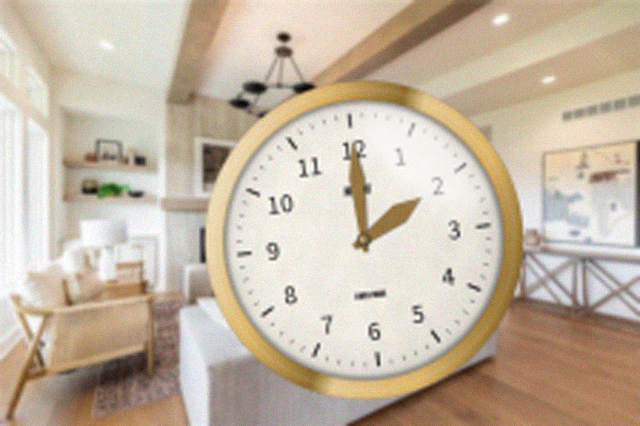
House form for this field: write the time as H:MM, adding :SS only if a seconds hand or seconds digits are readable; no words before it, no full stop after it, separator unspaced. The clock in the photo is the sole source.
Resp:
2:00
